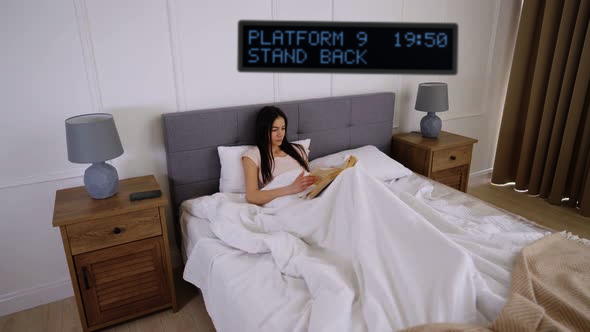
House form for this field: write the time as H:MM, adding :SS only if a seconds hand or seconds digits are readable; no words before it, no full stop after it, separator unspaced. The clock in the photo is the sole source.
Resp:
19:50
